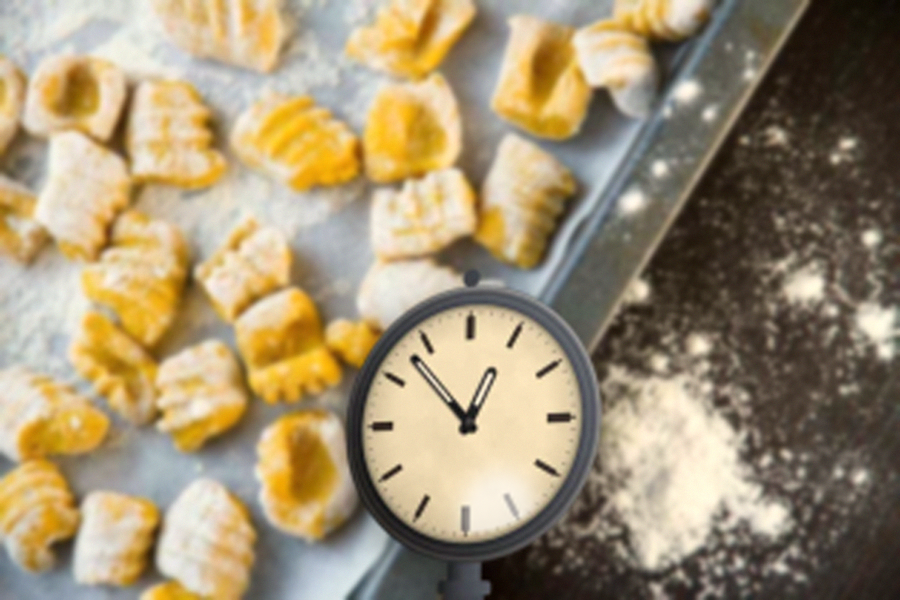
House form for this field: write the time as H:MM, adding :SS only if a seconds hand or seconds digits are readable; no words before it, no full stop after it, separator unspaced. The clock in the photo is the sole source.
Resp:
12:53
